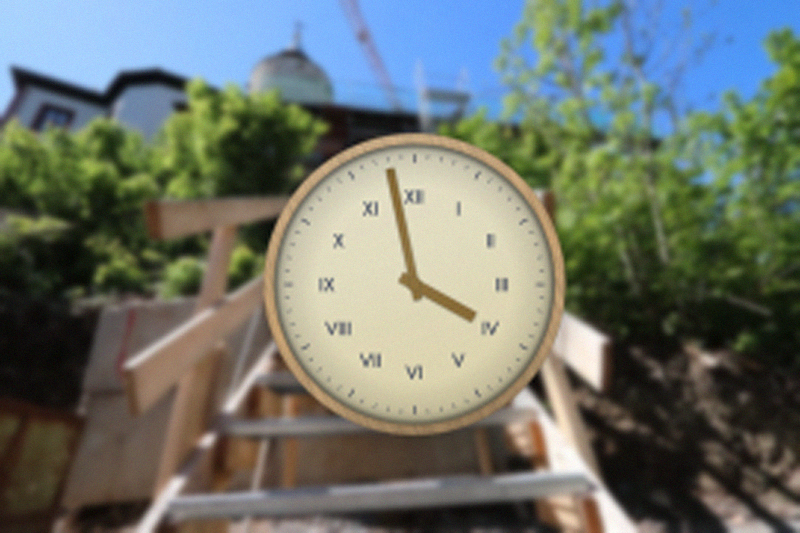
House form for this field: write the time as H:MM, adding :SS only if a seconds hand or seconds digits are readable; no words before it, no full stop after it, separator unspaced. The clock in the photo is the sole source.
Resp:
3:58
